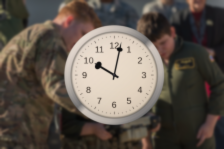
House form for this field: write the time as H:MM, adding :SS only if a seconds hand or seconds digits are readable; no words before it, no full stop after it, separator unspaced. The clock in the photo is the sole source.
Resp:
10:02
